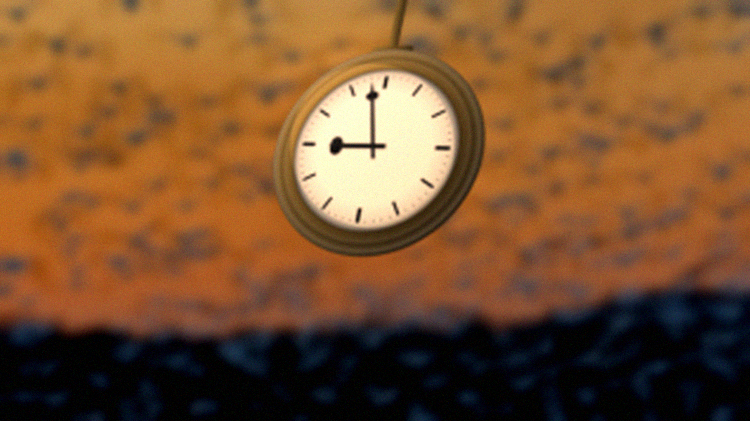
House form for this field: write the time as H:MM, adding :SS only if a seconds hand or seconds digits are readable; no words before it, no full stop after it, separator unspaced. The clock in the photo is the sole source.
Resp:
8:58
